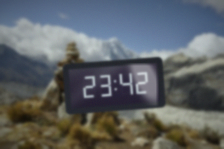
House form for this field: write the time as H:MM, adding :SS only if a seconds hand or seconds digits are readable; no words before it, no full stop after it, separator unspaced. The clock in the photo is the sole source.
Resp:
23:42
